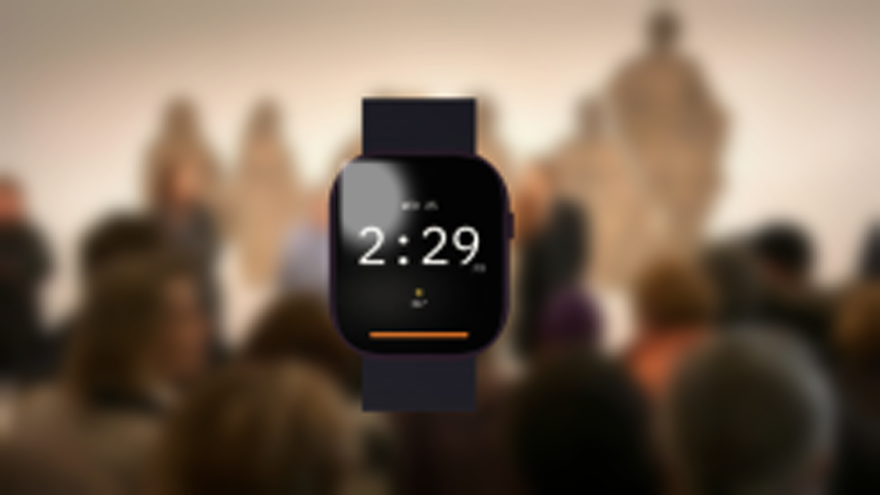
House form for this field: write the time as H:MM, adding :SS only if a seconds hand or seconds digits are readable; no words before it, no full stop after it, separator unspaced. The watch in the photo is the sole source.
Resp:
2:29
